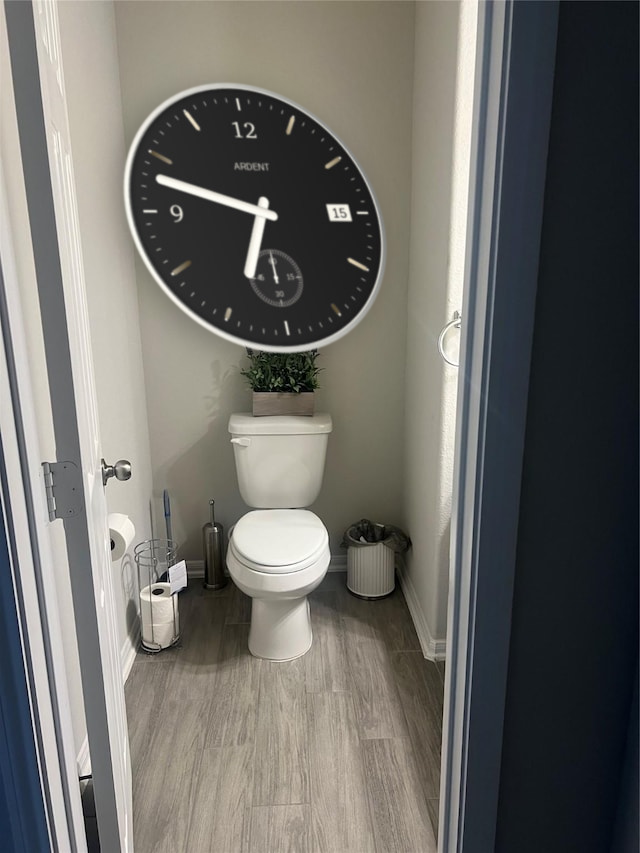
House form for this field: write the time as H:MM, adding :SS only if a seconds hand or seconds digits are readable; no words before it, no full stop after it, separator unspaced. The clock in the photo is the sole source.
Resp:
6:48
